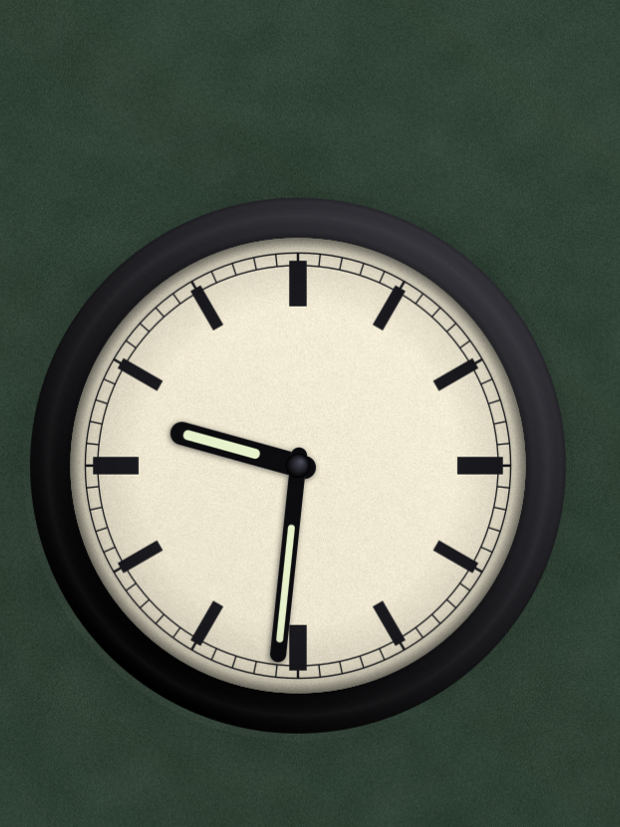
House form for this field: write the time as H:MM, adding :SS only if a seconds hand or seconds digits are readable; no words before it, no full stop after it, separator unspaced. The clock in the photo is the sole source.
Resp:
9:31
